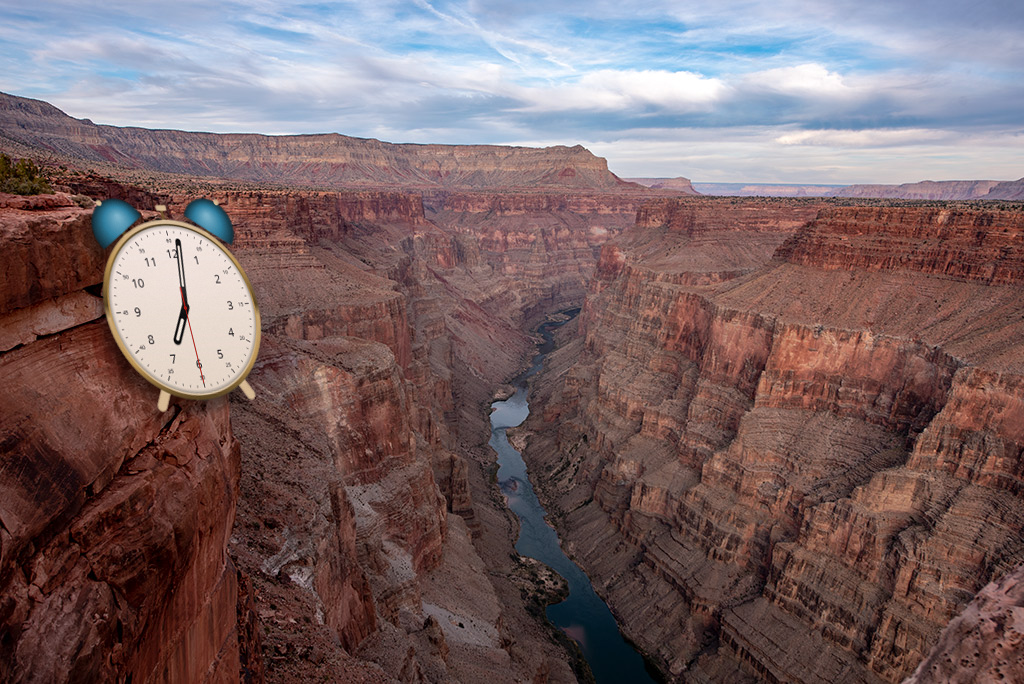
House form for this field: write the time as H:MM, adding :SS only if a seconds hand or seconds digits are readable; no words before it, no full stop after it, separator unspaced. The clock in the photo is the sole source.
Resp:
7:01:30
